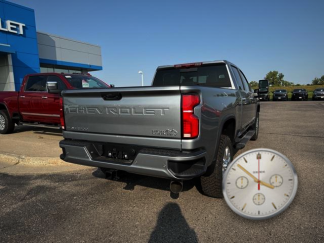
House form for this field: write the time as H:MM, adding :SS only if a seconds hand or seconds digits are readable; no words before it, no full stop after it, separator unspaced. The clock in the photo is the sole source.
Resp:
3:52
